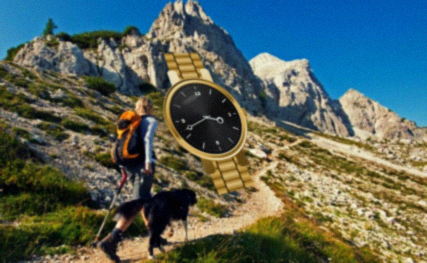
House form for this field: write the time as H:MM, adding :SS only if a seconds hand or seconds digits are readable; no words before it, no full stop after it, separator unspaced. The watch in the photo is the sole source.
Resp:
3:42
